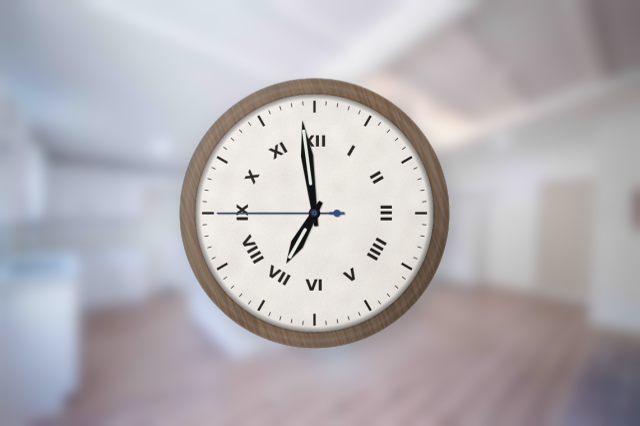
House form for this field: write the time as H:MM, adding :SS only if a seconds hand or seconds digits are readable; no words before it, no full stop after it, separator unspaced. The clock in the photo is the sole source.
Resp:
6:58:45
